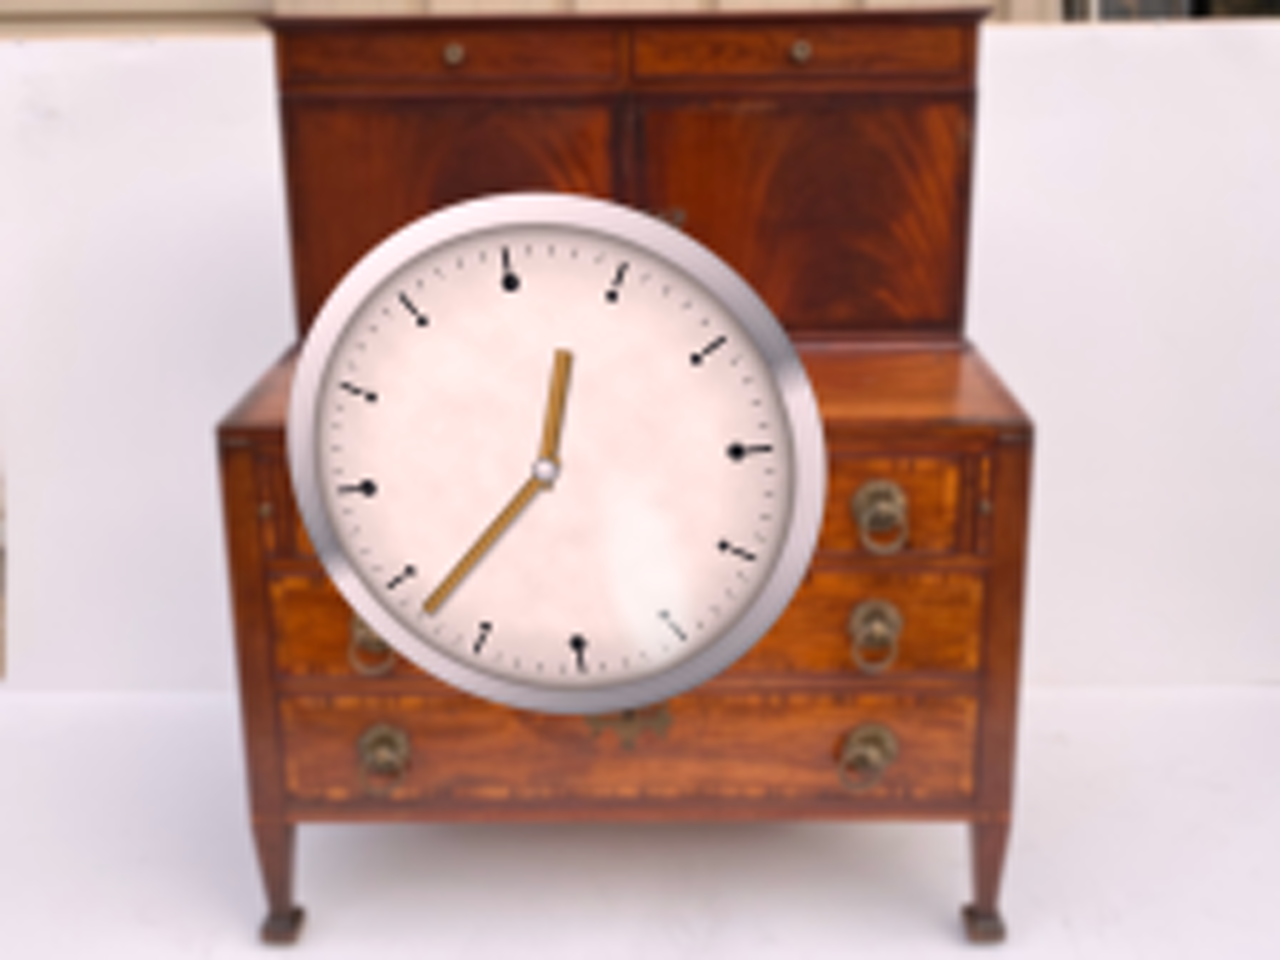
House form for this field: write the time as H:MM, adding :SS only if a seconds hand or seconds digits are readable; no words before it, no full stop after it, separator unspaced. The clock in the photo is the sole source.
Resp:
12:38
